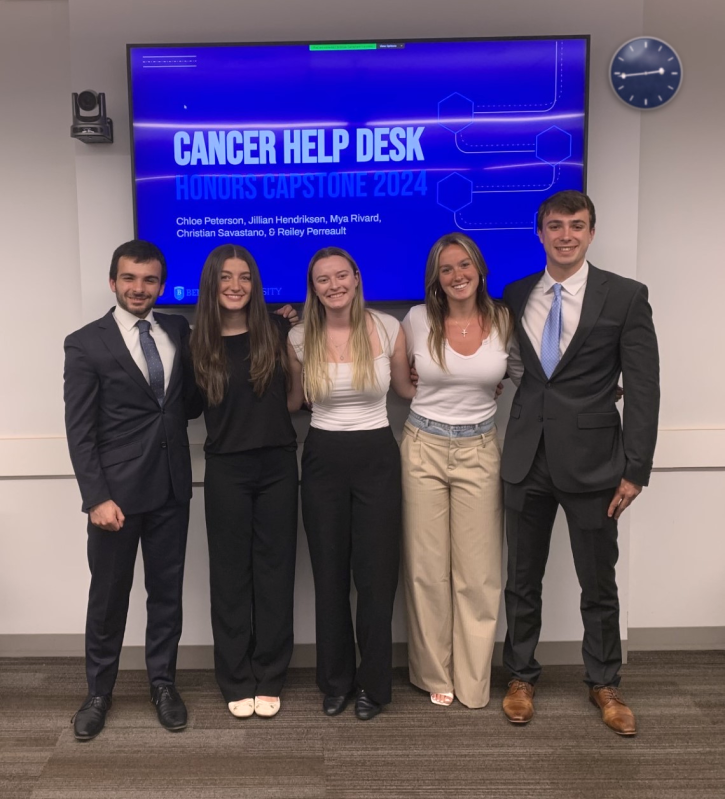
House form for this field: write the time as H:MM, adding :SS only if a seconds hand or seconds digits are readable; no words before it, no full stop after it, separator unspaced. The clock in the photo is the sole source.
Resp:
2:44
